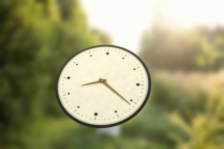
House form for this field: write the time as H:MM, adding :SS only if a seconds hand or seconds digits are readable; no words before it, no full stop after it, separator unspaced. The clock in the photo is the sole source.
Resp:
8:21
